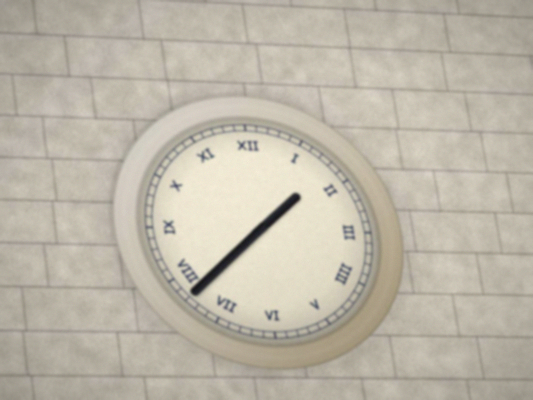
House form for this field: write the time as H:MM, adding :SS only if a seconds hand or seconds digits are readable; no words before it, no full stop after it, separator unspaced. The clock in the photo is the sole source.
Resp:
1:38
